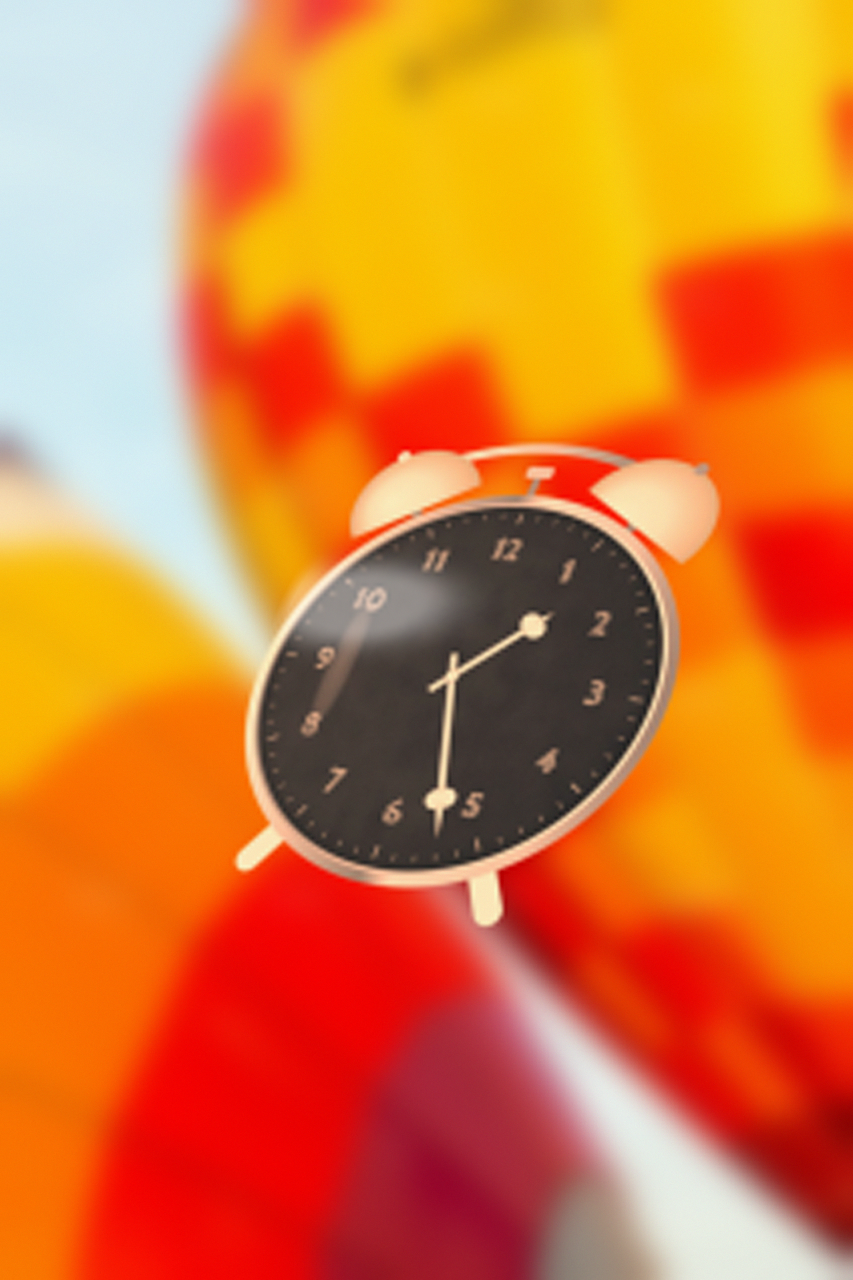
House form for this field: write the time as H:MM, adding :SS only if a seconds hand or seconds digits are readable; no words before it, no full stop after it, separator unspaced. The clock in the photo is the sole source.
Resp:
1:27
